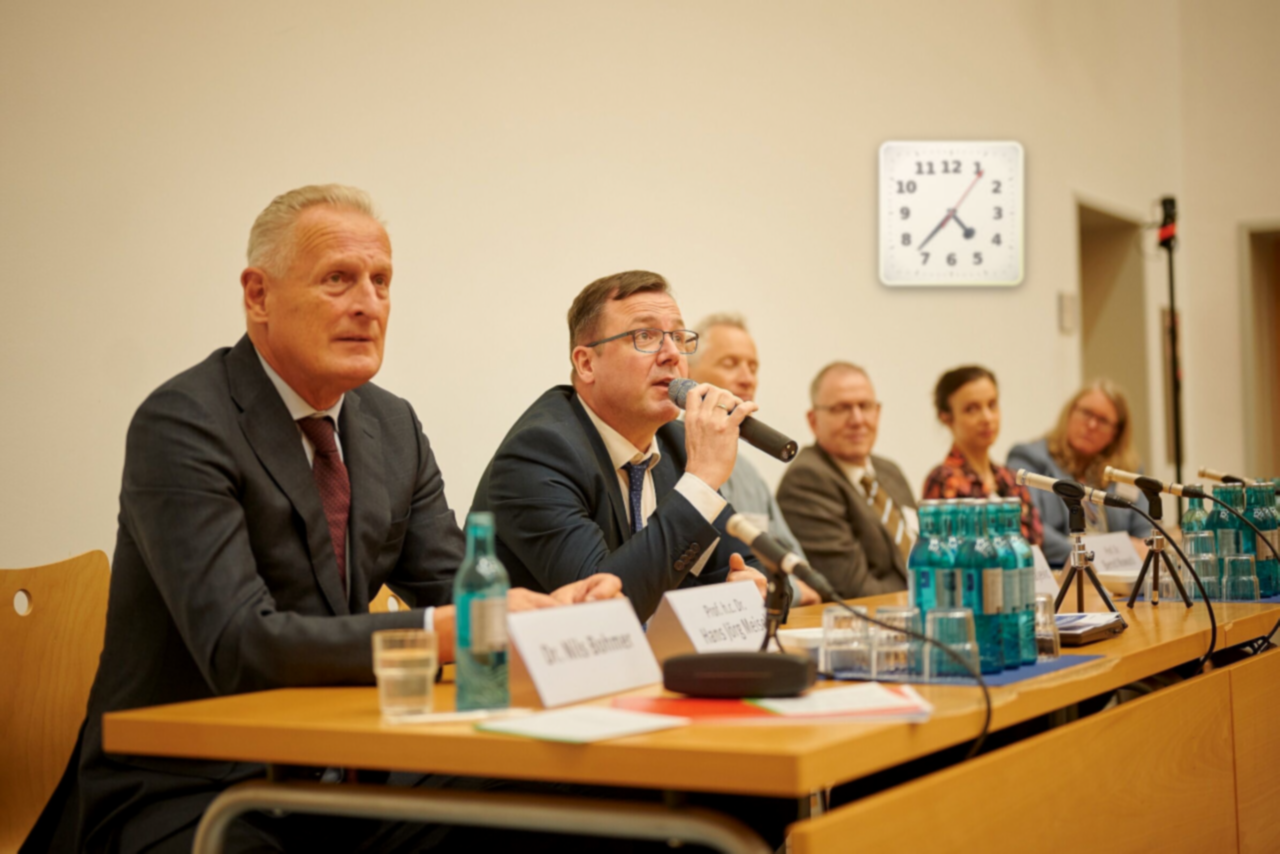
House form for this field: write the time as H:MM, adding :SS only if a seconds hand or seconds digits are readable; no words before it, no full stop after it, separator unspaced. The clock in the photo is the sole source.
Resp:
4:37:06
